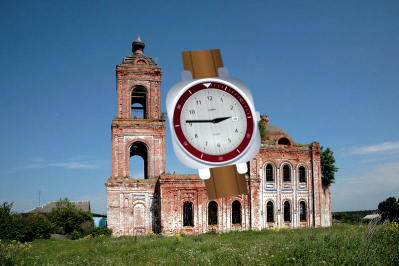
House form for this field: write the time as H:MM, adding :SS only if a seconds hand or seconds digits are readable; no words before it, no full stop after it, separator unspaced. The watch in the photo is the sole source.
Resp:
2:46
